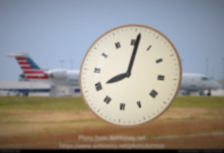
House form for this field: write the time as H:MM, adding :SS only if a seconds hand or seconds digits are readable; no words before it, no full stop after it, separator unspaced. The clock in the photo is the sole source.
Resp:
8:01
